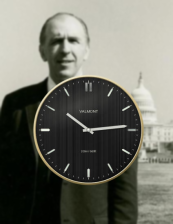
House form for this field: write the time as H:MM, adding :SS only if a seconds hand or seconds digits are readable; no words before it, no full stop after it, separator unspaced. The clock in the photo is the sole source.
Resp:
10:14
